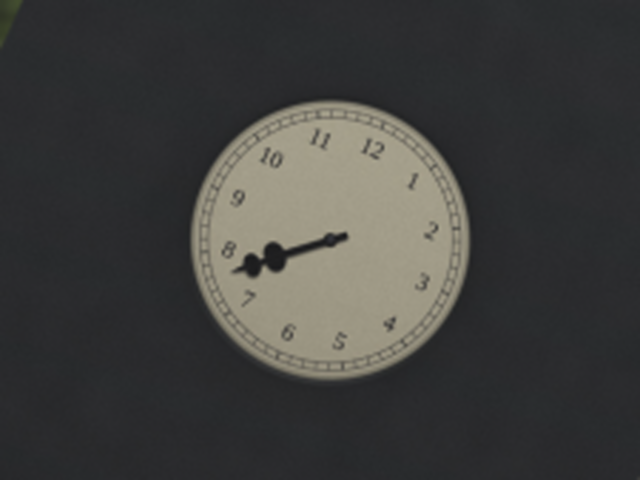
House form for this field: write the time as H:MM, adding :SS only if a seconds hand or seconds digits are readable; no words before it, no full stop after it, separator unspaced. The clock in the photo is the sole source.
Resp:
7:38
